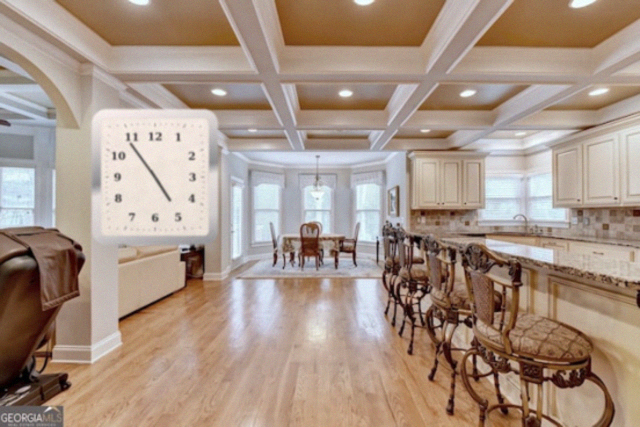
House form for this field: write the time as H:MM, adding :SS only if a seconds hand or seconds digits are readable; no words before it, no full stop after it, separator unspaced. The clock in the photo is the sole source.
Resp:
4:54
